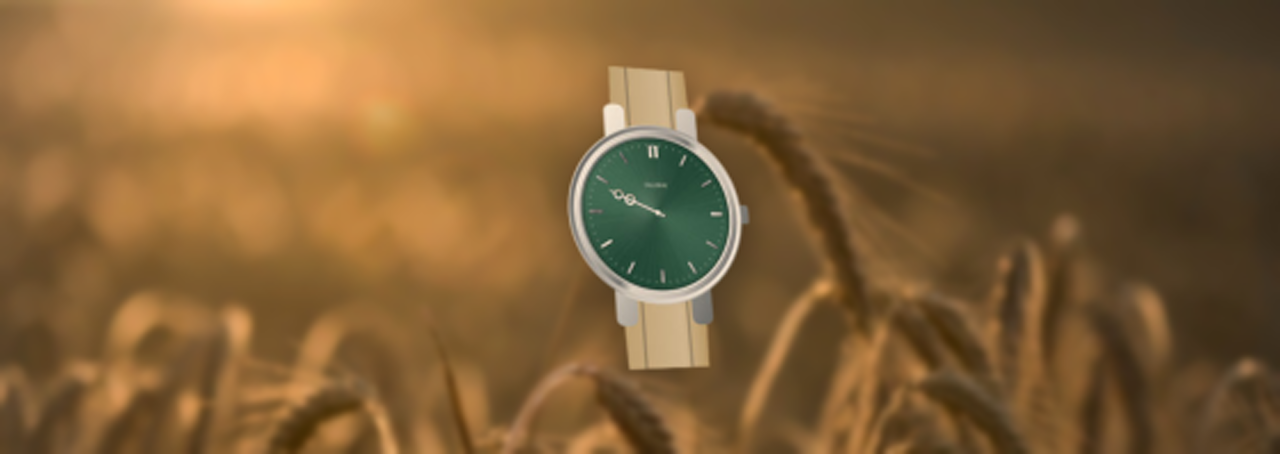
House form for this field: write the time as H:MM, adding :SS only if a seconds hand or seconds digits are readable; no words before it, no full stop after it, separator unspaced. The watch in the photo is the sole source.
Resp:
9:49
